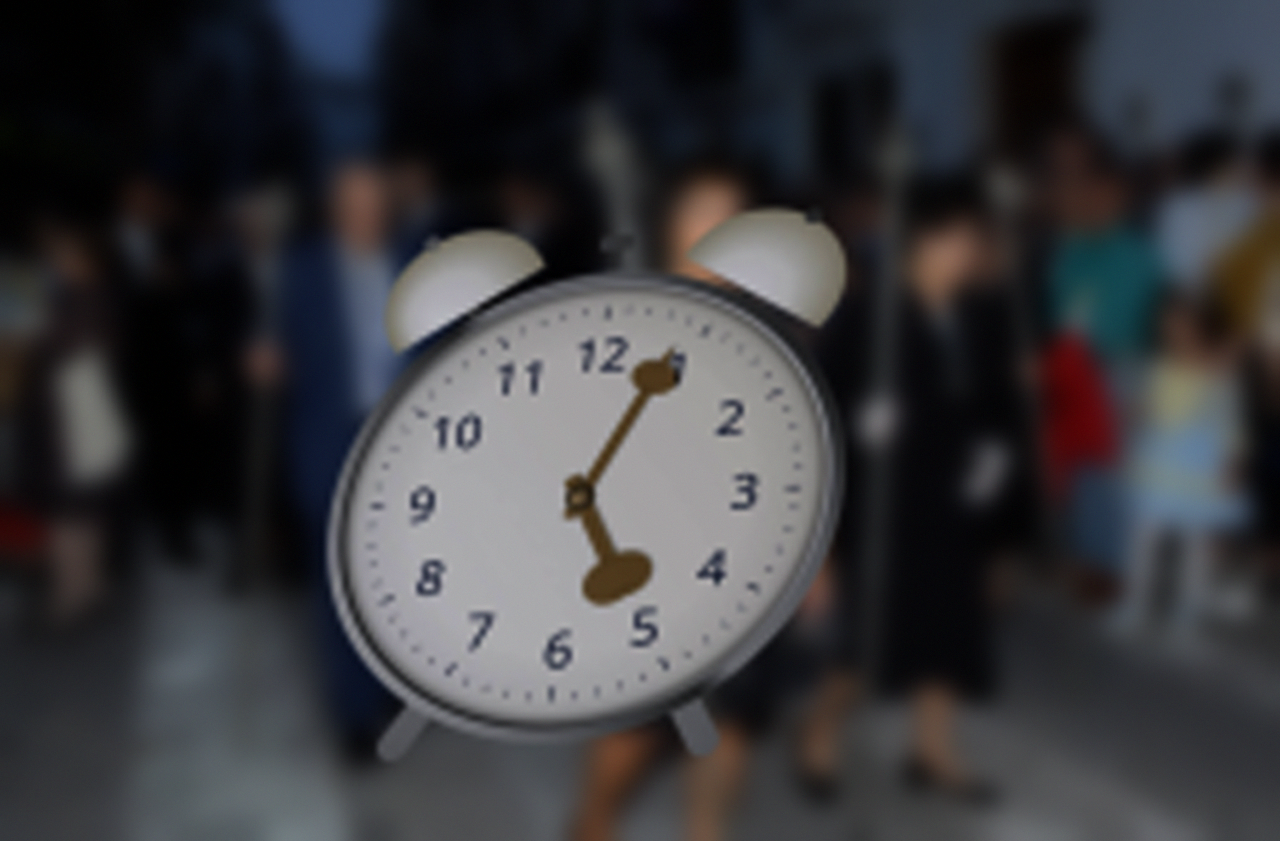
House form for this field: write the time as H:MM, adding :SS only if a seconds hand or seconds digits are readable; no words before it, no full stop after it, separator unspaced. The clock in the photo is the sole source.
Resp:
5:04
